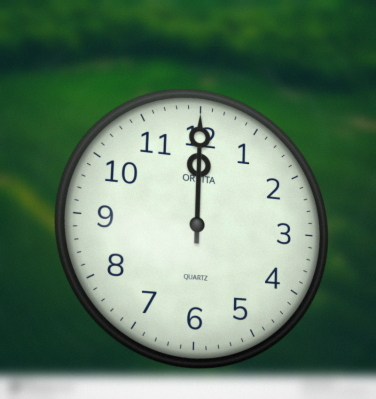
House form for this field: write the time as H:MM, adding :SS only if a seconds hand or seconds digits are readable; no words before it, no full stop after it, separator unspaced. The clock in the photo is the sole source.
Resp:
12:00
